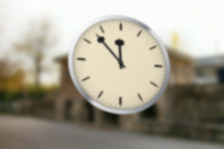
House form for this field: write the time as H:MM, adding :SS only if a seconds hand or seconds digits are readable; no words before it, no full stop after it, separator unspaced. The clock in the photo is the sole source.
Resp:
11:53
